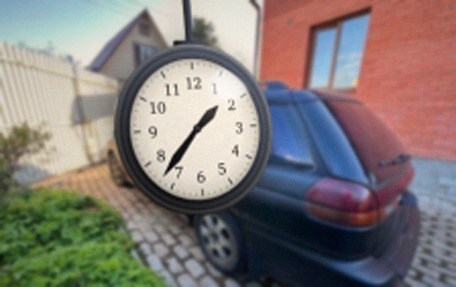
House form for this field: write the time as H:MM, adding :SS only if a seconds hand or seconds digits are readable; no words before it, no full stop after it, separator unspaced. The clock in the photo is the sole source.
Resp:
1:37
